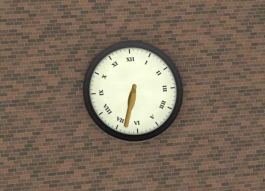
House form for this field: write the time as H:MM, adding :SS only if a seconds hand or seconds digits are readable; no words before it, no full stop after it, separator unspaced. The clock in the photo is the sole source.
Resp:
6:33
